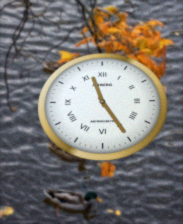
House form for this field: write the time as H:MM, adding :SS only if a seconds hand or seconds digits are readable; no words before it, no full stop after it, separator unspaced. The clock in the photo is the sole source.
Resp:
11:25
